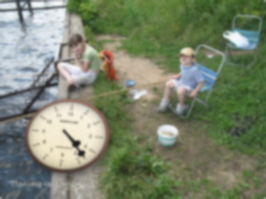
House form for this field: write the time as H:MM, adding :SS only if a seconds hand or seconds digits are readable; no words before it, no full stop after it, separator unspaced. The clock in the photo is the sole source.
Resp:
4:23
